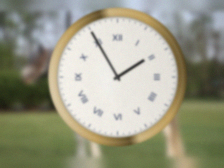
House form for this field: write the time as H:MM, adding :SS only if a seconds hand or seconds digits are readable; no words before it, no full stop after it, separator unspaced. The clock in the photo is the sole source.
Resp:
1:55
